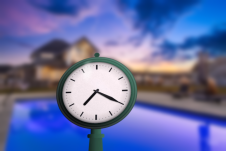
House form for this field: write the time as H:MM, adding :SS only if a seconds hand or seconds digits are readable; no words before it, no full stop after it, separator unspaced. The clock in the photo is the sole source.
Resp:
7:20
